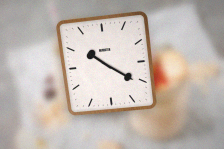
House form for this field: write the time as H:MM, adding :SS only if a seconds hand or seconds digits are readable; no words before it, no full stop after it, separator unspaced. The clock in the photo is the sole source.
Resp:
10:21
